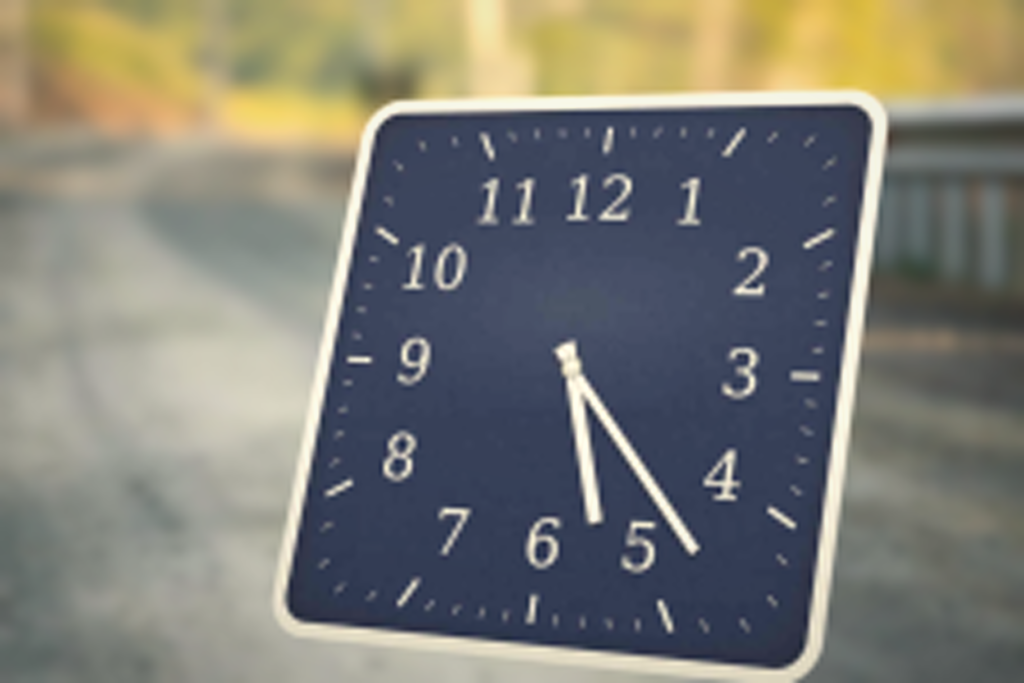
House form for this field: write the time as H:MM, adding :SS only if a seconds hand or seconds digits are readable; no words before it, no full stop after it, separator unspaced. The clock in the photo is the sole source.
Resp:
5:23
